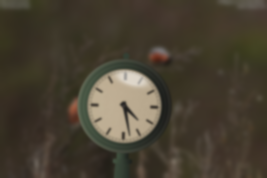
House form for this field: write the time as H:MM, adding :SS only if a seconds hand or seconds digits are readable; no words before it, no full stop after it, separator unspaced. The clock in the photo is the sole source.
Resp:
4:28
